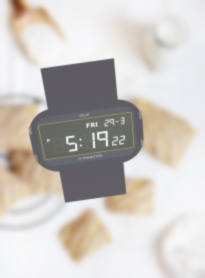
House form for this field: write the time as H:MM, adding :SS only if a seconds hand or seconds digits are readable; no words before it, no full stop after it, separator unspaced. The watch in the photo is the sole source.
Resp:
5:19:22
